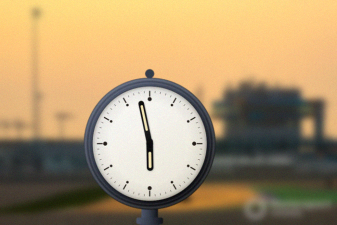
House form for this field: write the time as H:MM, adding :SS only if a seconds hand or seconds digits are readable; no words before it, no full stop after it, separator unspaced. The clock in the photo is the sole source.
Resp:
5:58
